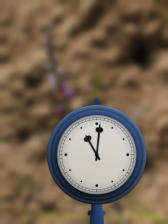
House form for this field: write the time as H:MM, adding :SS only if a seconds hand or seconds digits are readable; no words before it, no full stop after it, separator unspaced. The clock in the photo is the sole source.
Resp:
11:01
